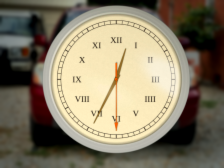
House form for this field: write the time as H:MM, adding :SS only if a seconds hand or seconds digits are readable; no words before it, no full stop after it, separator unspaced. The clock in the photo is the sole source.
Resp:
12:34:30
